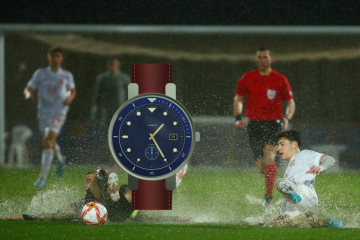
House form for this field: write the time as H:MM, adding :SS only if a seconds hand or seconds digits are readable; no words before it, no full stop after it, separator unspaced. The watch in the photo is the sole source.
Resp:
1:25
